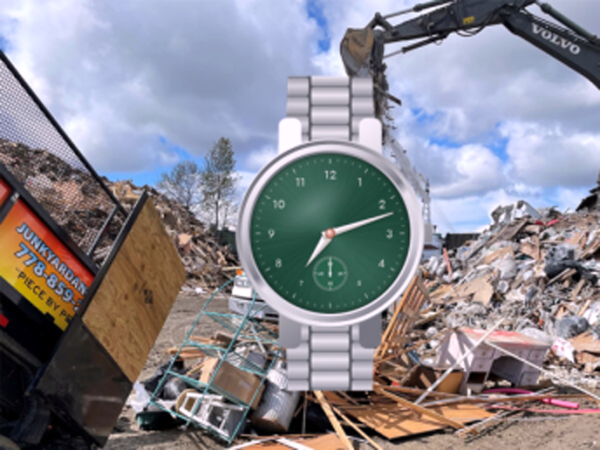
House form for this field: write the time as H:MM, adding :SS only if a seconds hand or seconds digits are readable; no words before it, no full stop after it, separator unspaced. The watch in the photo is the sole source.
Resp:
7:12
